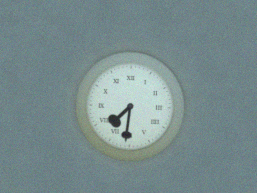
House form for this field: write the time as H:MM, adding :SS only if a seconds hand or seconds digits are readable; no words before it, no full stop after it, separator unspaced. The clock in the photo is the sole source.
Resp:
7:31
